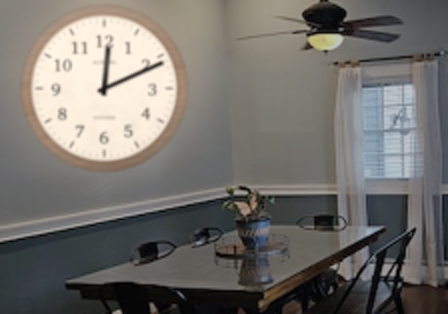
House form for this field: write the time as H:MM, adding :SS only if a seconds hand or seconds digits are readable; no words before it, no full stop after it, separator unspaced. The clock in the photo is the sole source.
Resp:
12:11
